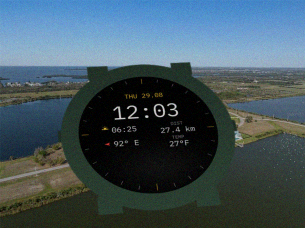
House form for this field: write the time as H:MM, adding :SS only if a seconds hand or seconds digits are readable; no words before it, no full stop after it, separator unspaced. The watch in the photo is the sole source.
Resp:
12:03
